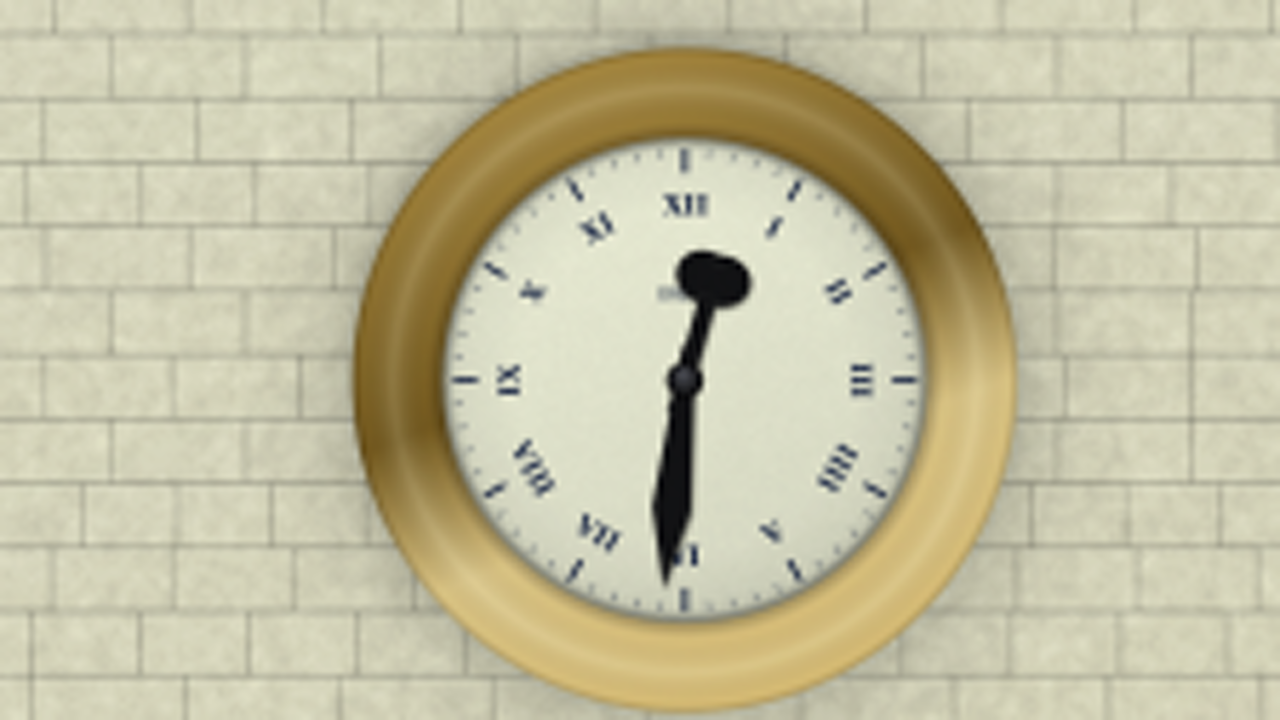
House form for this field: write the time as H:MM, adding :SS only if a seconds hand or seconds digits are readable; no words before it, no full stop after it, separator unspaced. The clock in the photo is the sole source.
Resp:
12:31
